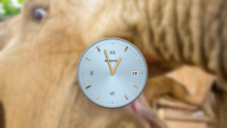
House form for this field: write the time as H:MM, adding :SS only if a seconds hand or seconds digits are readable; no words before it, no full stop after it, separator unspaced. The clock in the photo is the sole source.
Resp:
12:57
